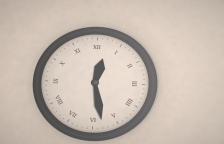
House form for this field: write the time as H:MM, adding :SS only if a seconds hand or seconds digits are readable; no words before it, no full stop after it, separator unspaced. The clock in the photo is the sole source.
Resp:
12:28
